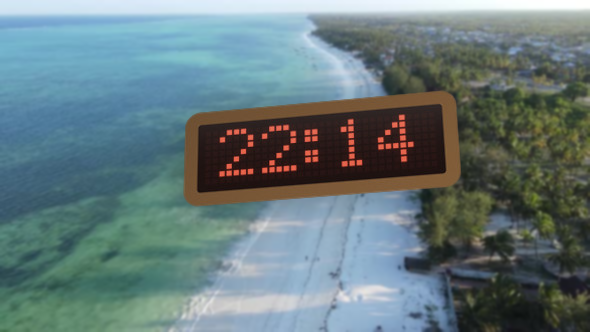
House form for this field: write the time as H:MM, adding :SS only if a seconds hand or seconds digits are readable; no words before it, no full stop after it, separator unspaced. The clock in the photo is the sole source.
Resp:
22:14
